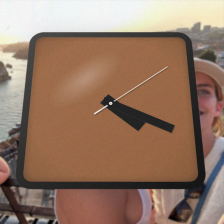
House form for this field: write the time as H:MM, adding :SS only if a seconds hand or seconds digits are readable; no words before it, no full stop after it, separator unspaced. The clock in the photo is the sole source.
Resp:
4:19:09
